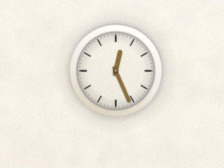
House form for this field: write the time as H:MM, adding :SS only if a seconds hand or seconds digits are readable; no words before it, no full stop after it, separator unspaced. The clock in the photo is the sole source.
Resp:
12:26
